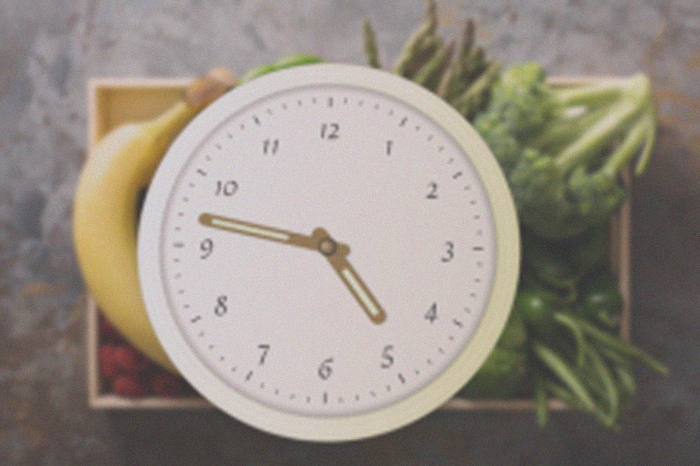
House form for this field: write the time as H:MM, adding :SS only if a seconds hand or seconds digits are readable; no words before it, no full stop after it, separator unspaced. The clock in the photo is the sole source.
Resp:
4:47
